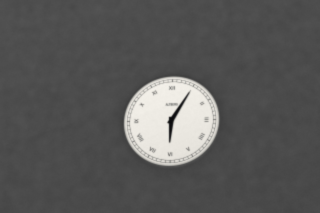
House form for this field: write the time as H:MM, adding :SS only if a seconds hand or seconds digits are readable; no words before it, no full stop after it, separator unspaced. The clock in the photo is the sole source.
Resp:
6:05
